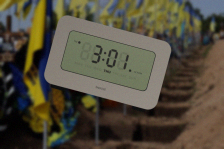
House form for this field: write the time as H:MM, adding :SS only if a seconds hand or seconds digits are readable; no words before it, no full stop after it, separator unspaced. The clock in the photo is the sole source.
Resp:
3:01
